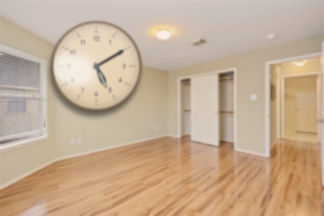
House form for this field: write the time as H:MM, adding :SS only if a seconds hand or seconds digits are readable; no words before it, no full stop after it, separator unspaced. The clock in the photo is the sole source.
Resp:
5:10
